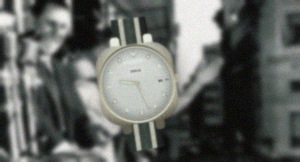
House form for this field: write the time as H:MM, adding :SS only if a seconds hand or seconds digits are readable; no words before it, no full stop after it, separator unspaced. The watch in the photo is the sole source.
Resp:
9:27
